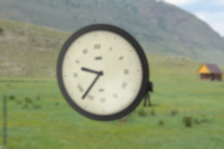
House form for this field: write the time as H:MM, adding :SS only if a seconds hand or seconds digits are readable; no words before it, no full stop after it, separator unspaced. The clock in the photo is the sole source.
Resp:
9:37
